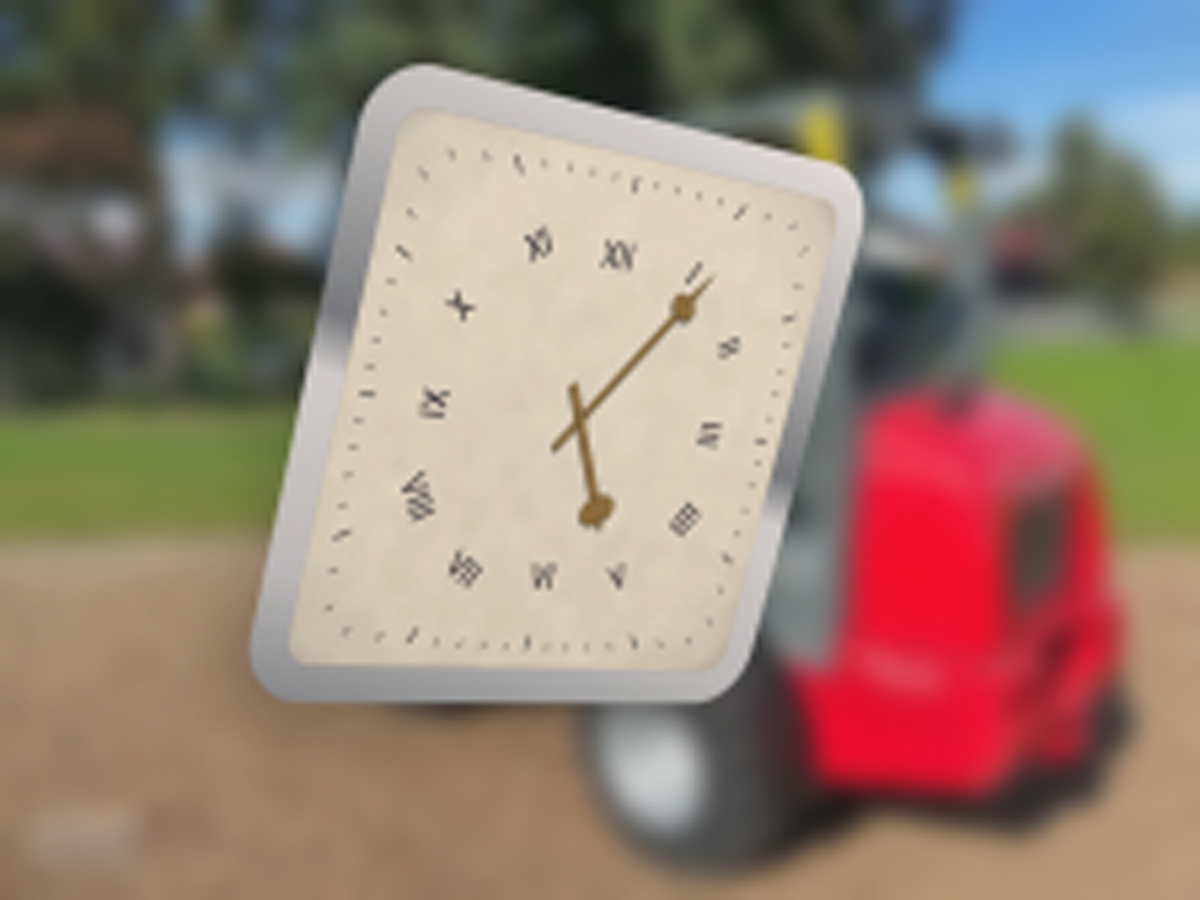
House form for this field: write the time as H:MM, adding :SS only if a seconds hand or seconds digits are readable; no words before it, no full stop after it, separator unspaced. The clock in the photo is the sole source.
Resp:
5:06
